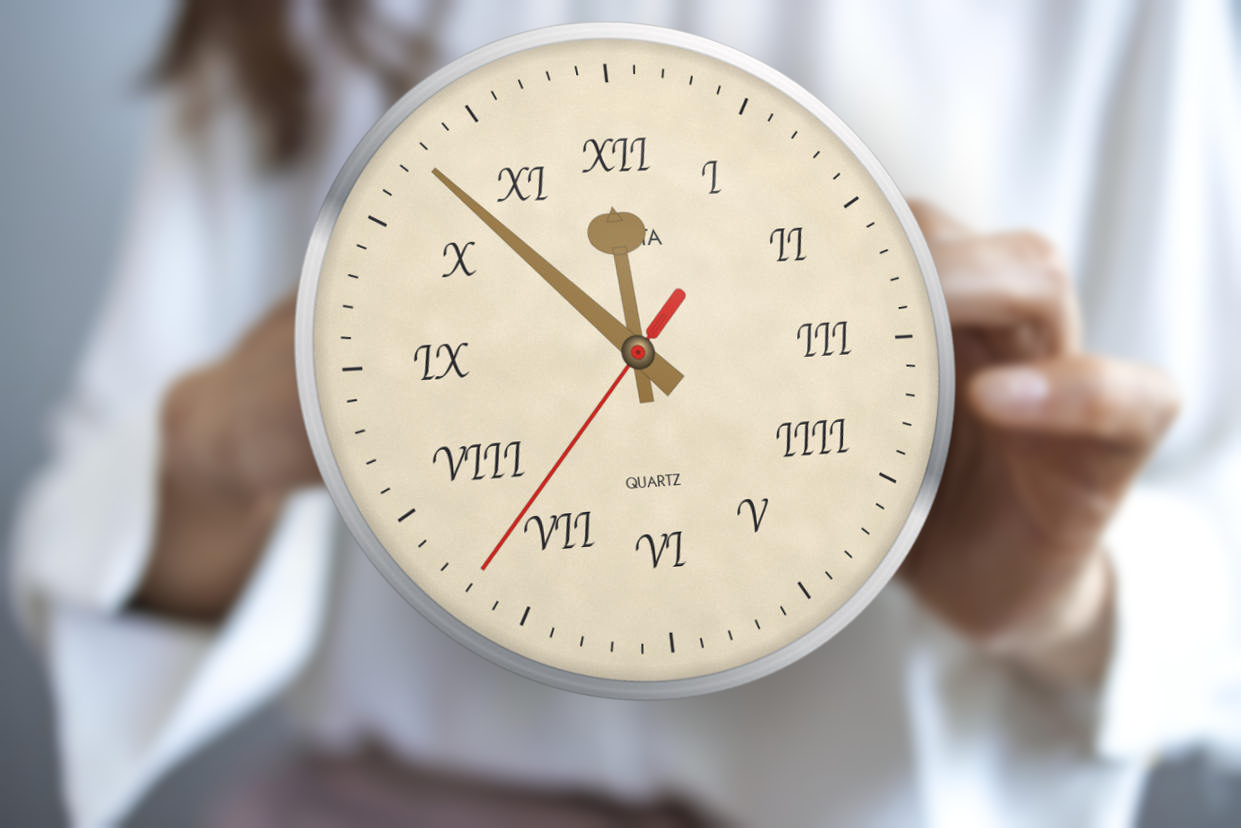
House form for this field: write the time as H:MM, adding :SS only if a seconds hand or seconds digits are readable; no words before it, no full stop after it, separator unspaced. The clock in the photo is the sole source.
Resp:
11:52:37
